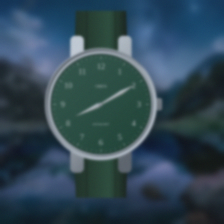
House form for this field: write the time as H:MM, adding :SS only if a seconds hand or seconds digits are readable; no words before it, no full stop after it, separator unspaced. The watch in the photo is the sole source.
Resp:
8:10
